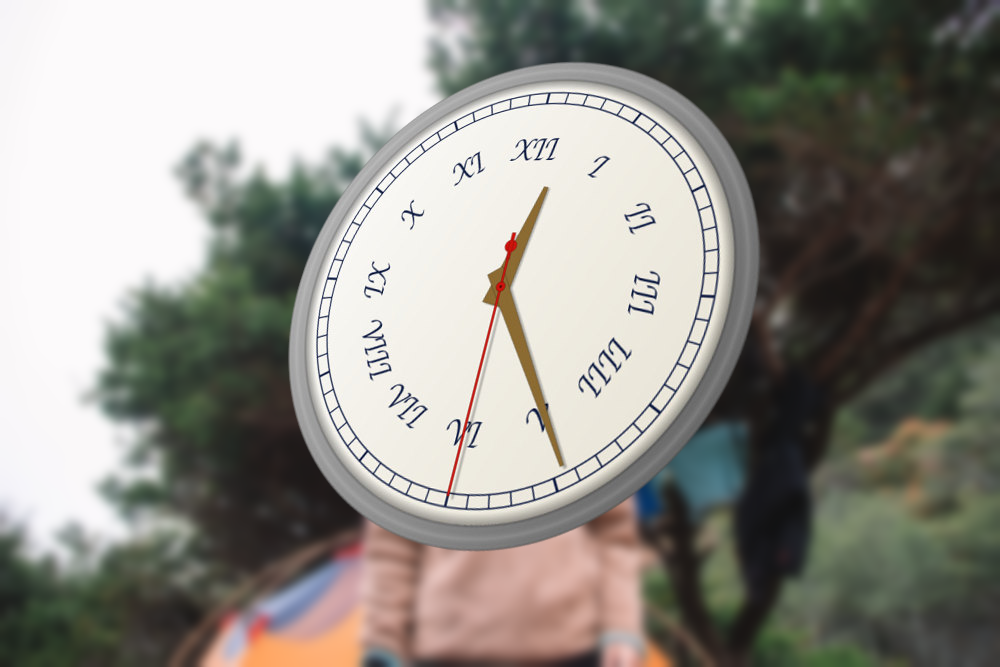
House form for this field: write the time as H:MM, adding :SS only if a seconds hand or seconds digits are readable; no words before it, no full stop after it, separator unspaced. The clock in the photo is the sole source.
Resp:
12:24:30
